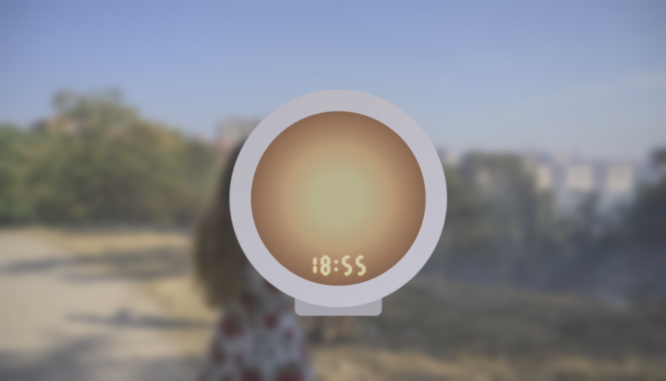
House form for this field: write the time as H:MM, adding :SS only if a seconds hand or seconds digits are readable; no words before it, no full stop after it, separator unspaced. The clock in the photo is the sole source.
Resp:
18:55
